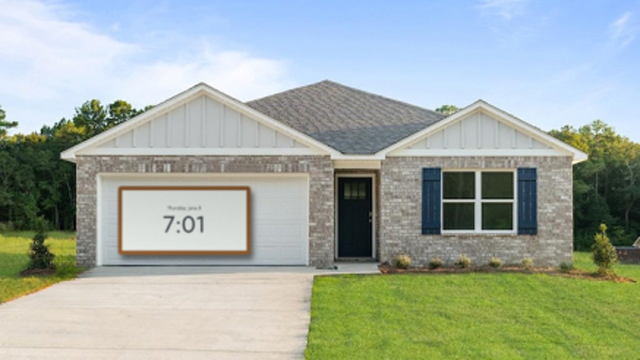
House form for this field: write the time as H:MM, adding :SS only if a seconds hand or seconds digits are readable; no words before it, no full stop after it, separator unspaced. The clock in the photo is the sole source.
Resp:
7:01
